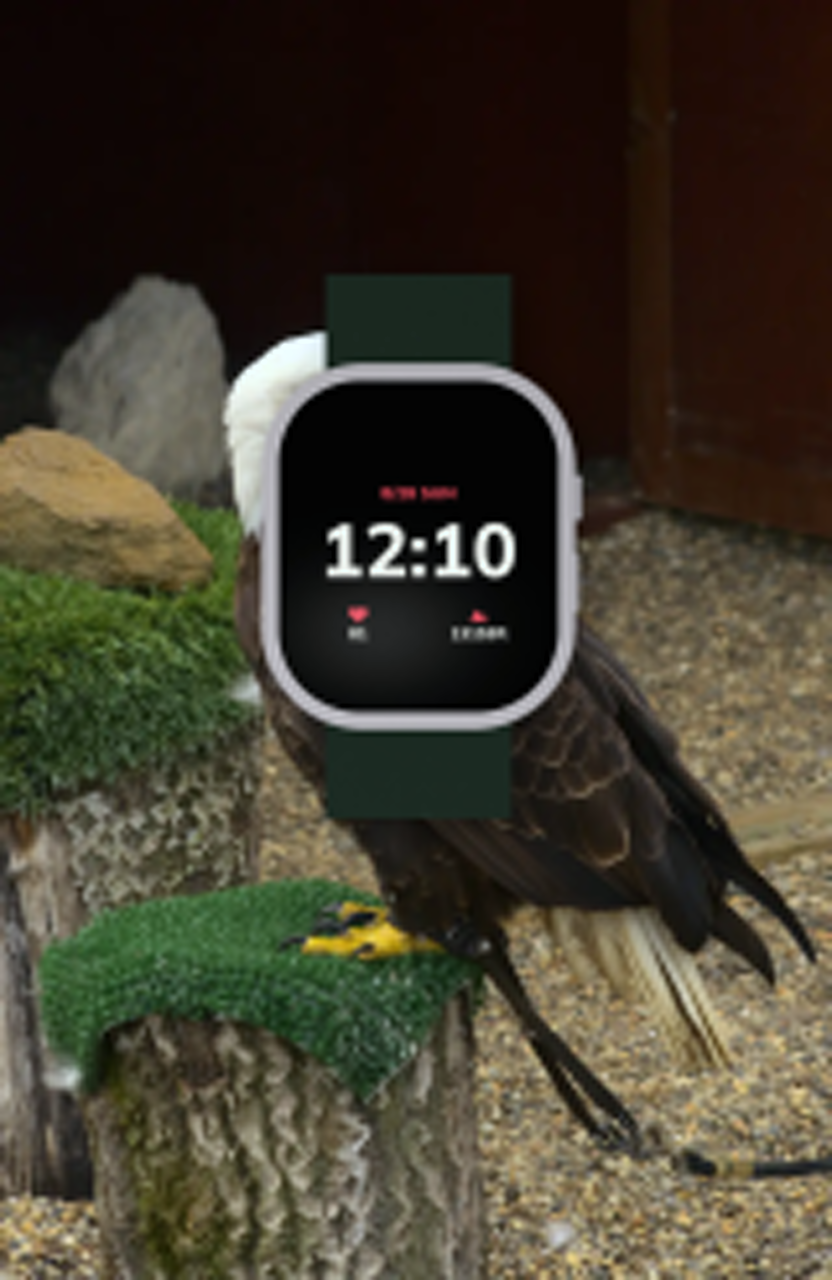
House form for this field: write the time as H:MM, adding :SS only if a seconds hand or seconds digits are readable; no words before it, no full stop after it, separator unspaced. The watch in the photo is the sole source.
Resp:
12:10
